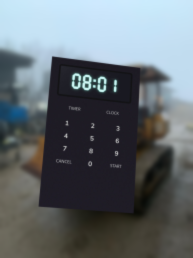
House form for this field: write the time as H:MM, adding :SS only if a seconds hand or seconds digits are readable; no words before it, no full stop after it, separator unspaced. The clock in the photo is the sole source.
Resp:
8:01
